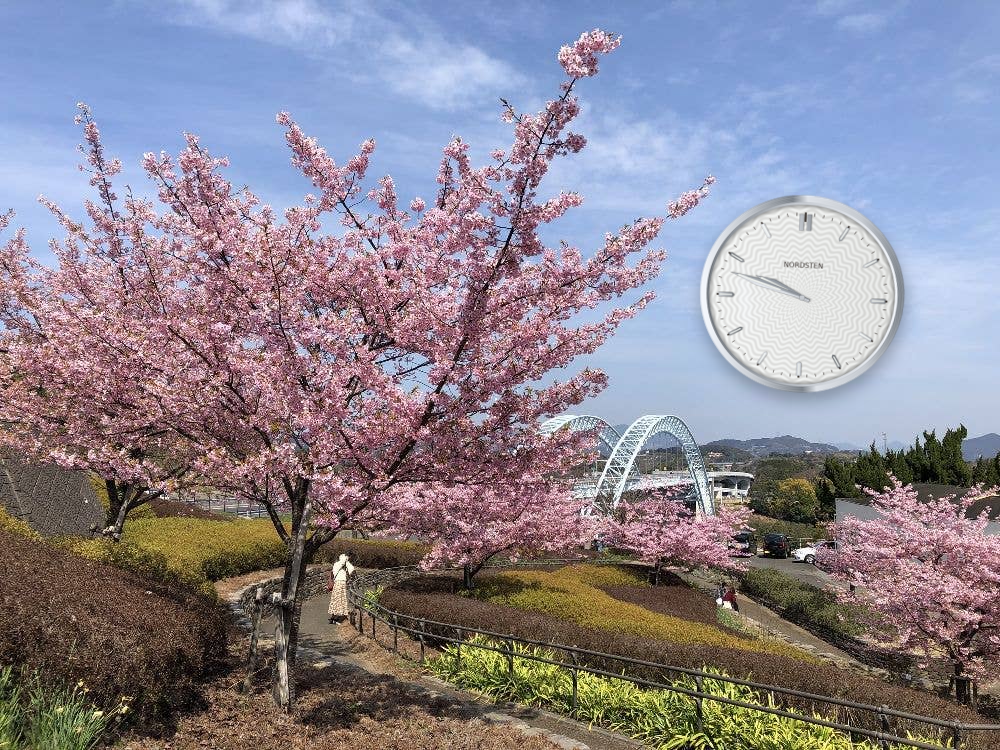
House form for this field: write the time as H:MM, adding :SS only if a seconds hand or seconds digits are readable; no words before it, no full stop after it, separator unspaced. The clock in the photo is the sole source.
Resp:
9:48
